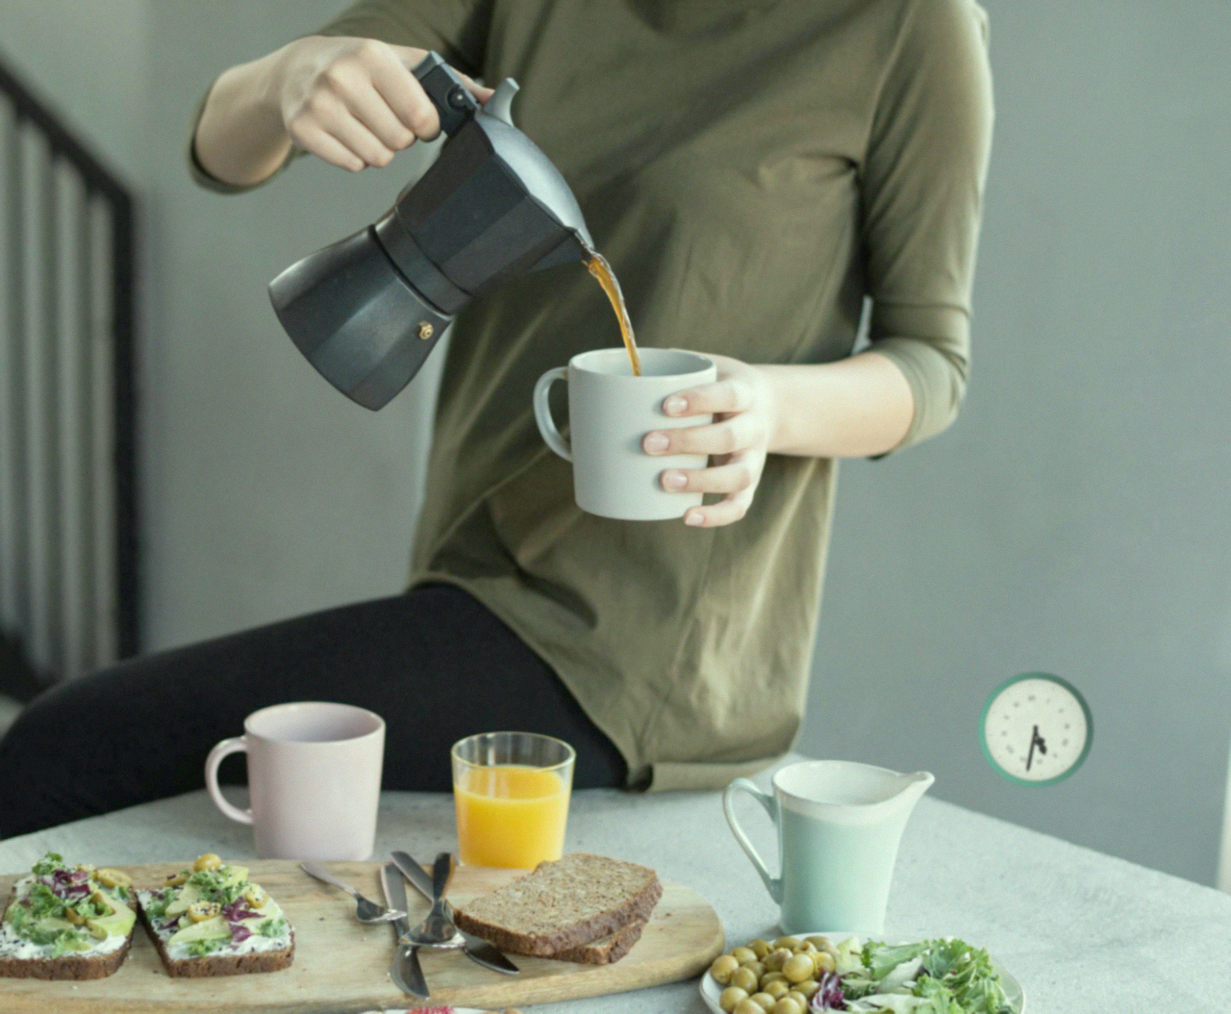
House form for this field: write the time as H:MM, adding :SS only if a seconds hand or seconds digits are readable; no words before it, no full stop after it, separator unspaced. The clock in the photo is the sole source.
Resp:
5:33
